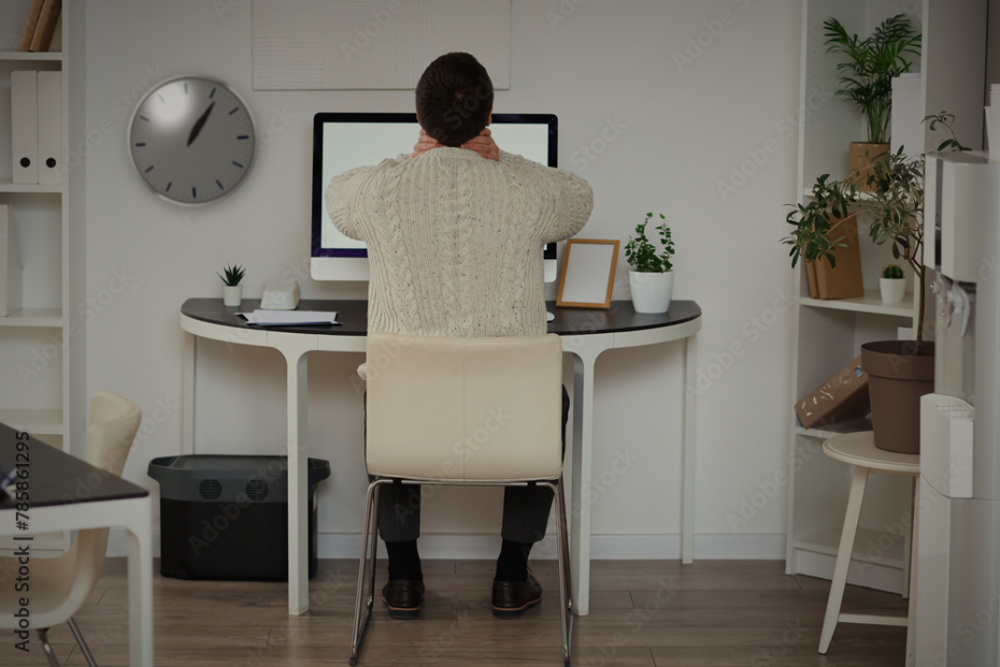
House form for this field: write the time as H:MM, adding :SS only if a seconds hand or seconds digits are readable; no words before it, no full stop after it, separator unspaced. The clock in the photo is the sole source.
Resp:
1:06
